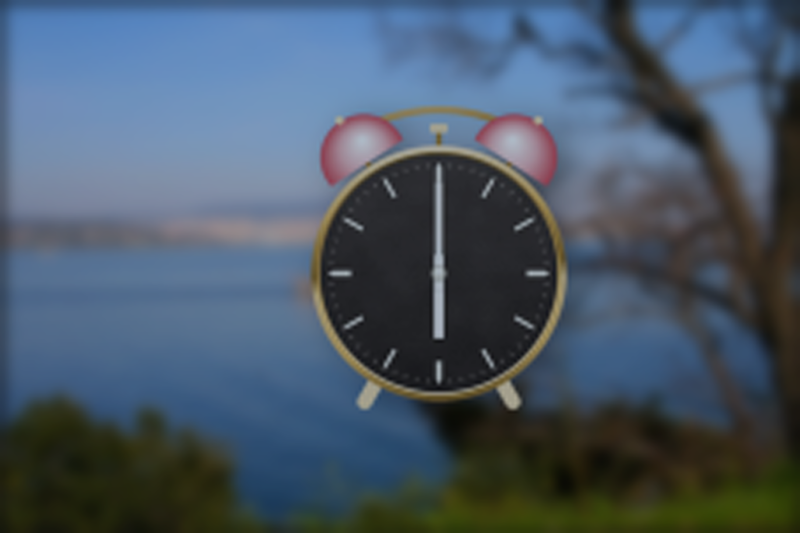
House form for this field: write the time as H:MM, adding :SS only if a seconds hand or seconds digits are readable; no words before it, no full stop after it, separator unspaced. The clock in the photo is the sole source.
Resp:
6:00
